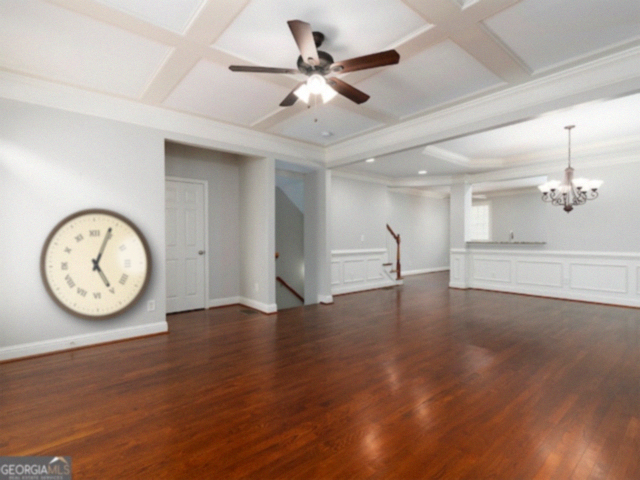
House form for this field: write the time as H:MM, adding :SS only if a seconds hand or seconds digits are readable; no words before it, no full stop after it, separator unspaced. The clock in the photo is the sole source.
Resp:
5:04
